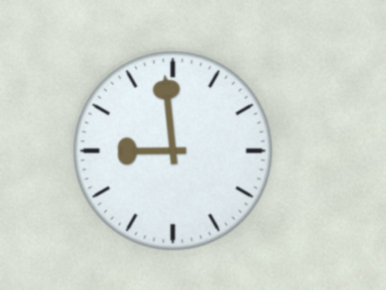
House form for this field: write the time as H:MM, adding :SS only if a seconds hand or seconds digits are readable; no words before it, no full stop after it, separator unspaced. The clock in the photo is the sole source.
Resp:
8:59
